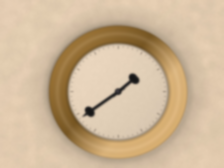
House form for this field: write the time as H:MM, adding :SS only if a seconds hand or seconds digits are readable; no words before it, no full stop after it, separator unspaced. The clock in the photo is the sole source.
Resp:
1:39
